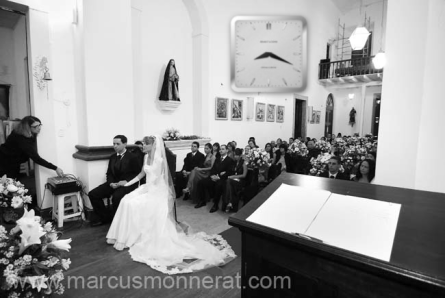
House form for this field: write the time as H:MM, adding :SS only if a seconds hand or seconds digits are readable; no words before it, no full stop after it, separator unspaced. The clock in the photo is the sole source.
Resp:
8:19
